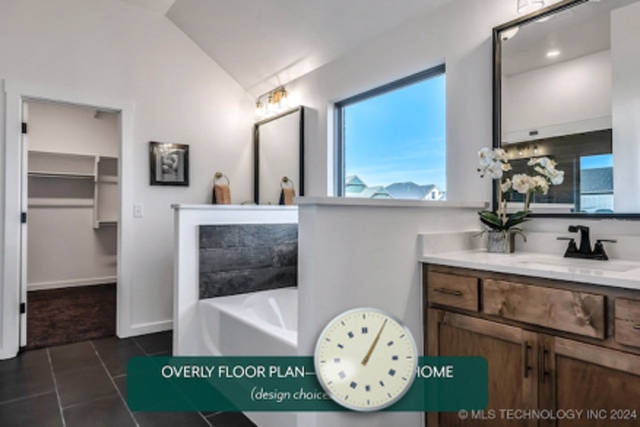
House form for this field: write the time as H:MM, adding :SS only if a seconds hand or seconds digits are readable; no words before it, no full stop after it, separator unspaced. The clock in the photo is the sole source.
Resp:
1:05
